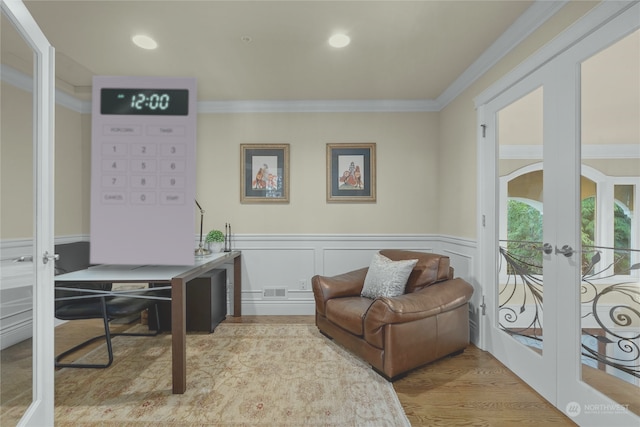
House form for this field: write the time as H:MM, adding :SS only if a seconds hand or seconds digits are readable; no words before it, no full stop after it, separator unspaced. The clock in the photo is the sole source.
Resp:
12:00
